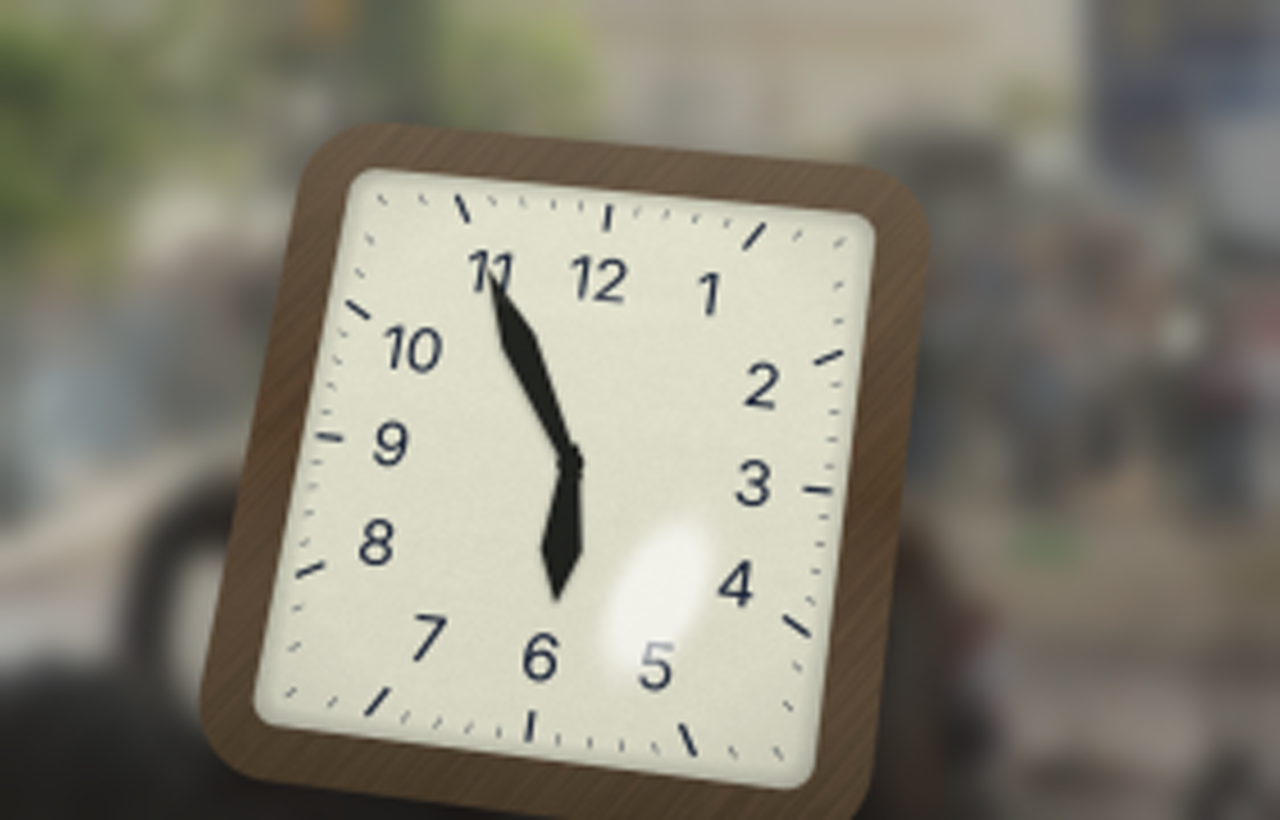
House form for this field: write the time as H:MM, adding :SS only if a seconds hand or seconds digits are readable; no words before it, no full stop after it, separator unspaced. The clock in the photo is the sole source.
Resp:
5:55
